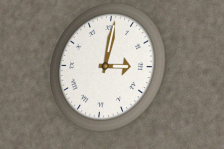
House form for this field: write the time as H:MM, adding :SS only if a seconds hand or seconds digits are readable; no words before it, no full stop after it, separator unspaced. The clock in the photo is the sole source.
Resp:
3:01
